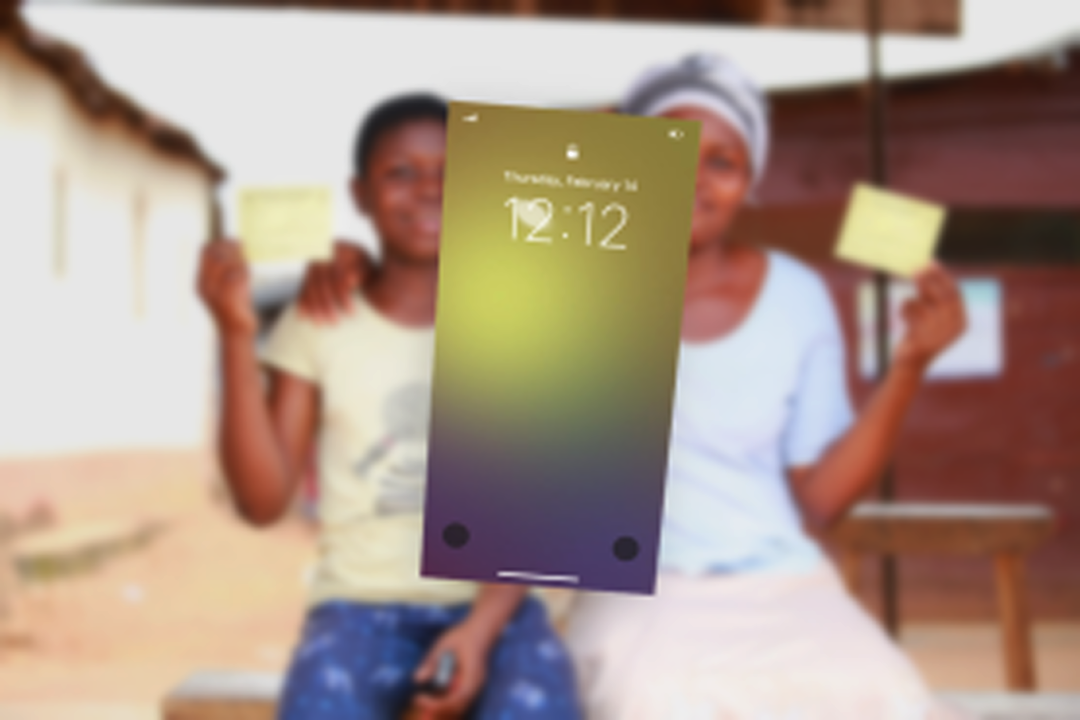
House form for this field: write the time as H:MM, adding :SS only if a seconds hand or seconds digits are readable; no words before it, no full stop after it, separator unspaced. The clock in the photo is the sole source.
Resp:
12:12
